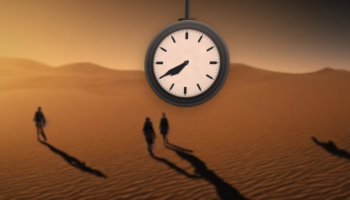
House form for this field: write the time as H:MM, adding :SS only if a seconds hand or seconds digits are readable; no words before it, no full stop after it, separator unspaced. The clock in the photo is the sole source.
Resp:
7:40
